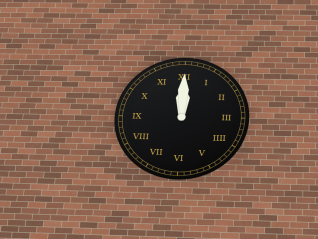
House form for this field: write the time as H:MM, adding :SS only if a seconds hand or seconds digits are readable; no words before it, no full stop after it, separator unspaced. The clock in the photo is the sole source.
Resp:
12:00
